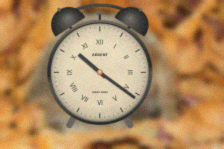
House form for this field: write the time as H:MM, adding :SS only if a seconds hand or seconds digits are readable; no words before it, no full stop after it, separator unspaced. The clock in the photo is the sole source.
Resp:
10:21
